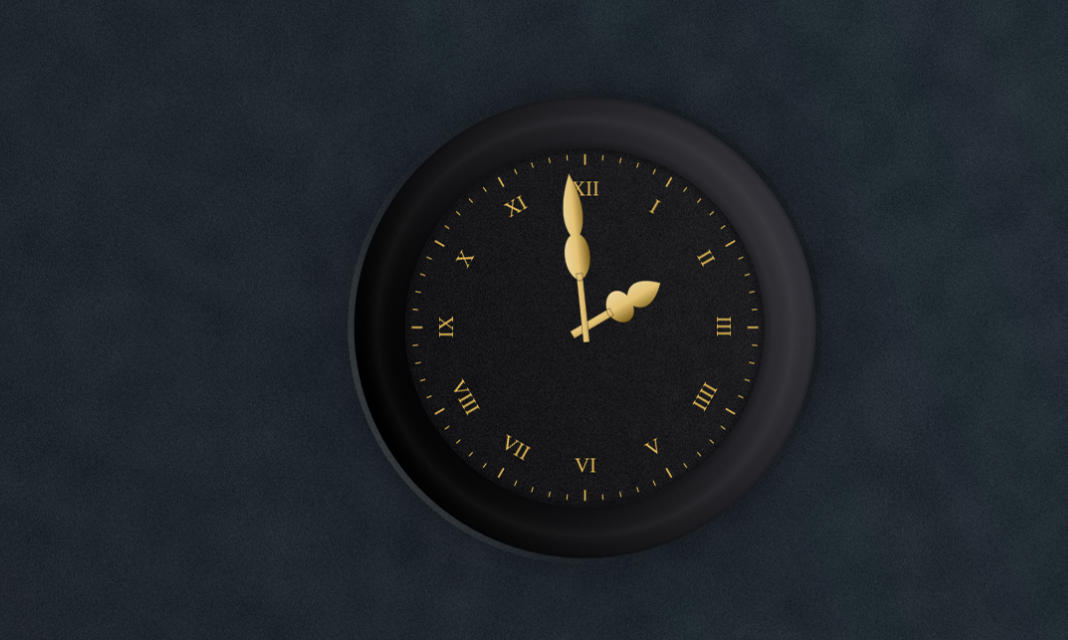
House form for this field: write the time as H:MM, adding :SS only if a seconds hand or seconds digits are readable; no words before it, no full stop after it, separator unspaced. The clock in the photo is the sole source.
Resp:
1:59
